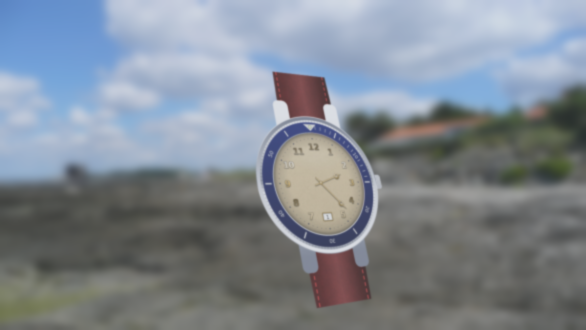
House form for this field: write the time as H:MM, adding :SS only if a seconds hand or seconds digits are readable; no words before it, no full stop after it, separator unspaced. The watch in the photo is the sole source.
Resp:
2:23
